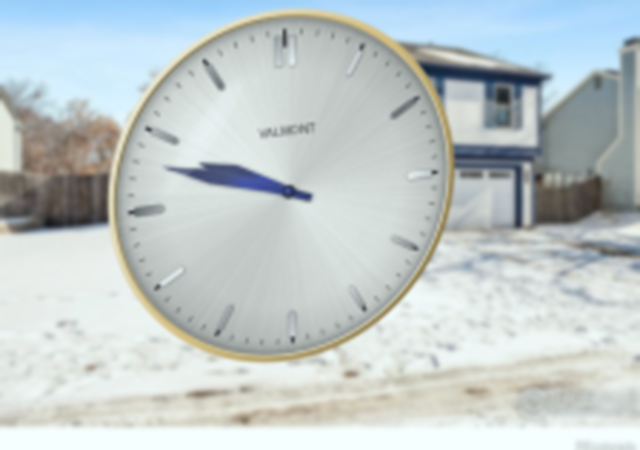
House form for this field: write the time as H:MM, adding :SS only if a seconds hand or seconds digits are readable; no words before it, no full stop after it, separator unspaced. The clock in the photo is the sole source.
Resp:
9:48
